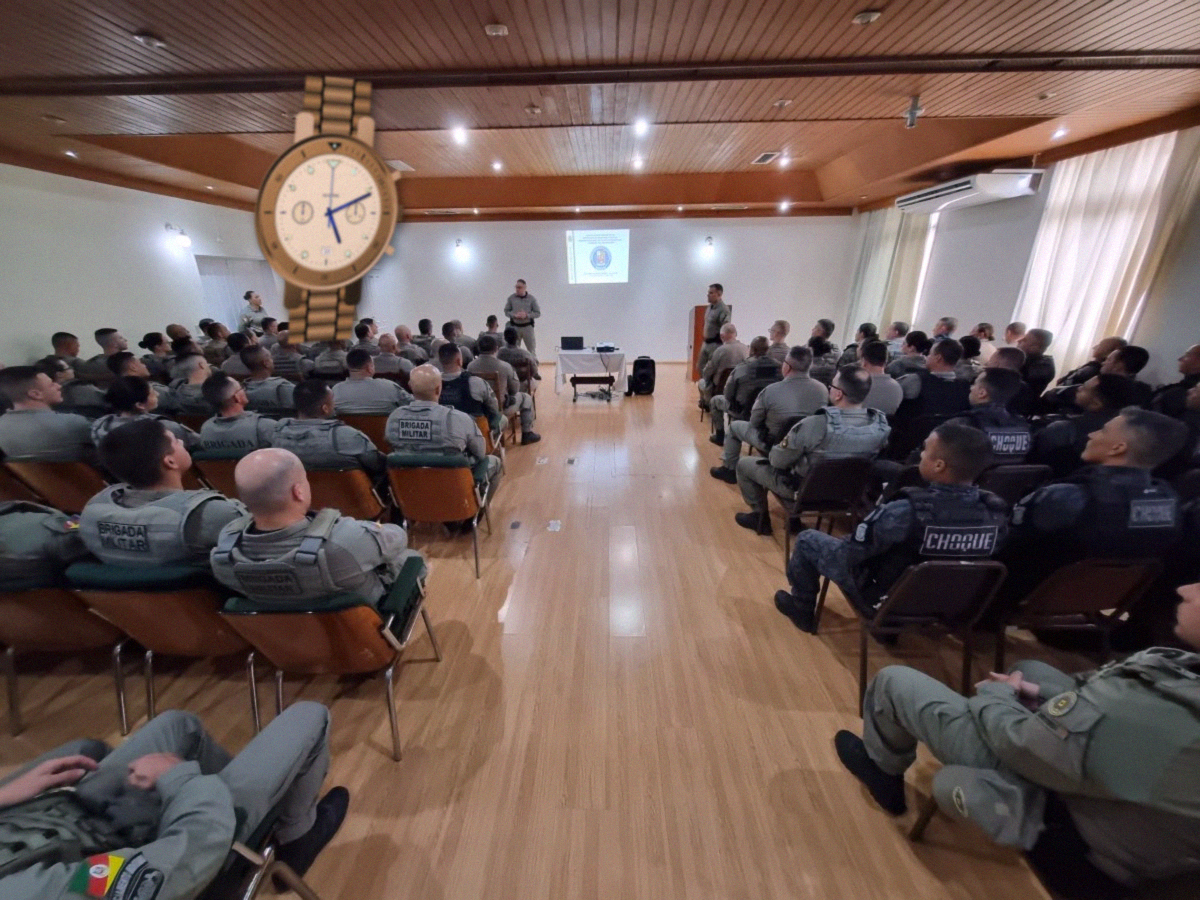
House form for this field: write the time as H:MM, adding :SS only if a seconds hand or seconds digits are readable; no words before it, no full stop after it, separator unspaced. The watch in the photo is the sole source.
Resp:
5:11
